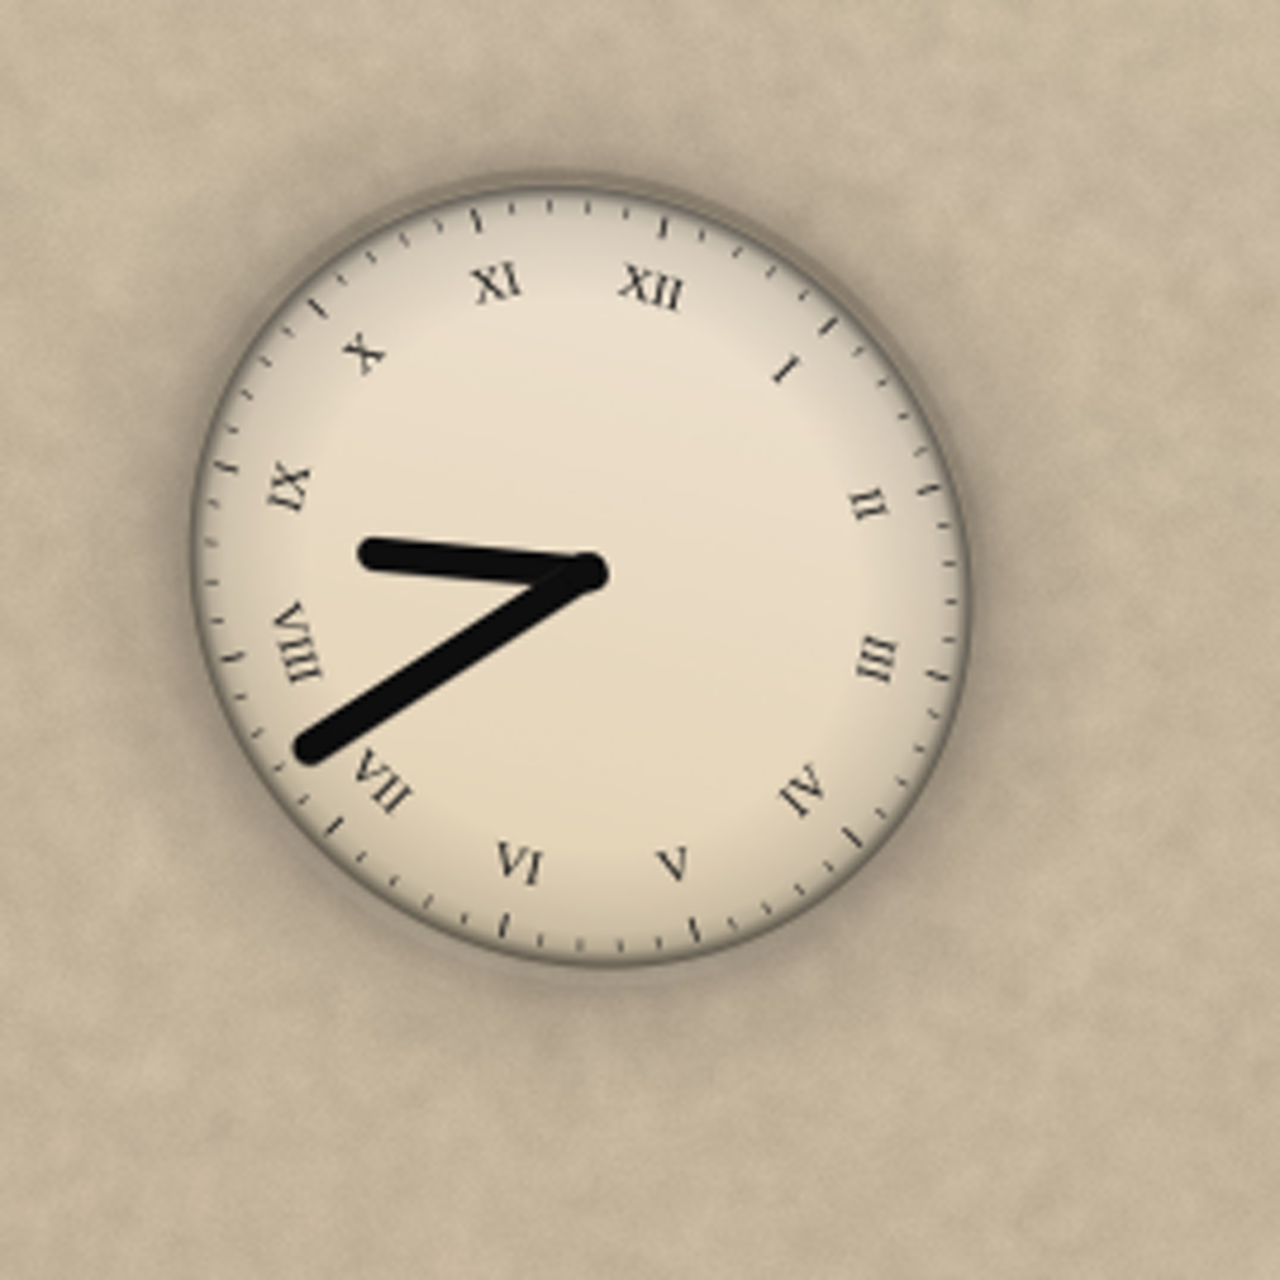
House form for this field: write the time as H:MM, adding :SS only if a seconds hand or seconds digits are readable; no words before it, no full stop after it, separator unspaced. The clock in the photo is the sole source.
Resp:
8:37
